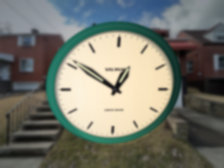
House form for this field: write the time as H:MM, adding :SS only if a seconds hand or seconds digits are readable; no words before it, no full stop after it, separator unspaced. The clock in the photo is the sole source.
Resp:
12:51
